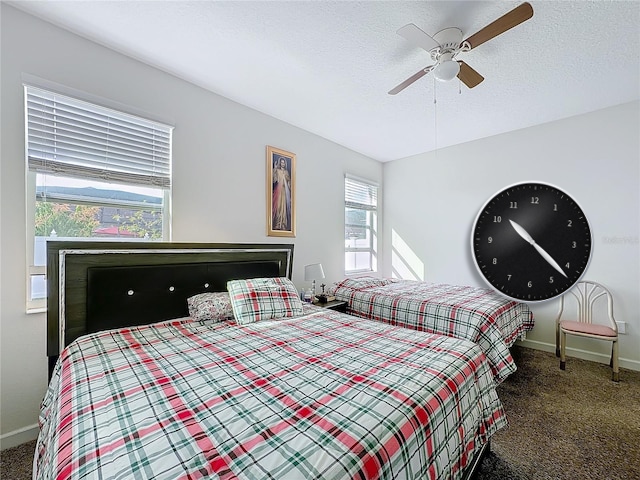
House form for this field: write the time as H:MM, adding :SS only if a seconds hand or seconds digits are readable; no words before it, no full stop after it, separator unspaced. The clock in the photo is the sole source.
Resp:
10:22
